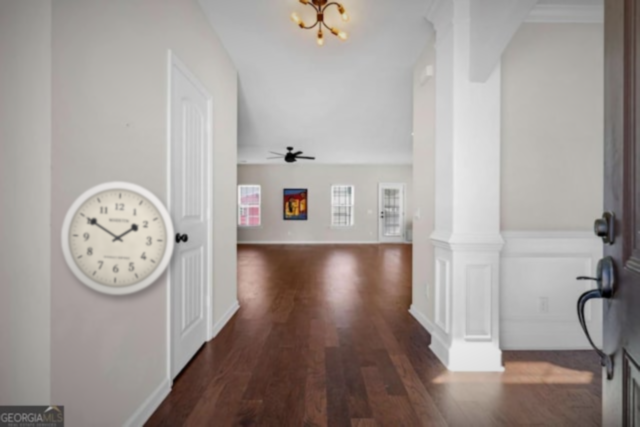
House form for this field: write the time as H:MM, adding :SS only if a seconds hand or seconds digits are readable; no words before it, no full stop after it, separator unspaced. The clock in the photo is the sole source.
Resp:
1:50
